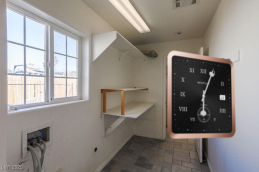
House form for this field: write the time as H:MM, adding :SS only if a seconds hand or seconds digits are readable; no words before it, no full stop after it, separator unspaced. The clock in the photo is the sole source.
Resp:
6:04
